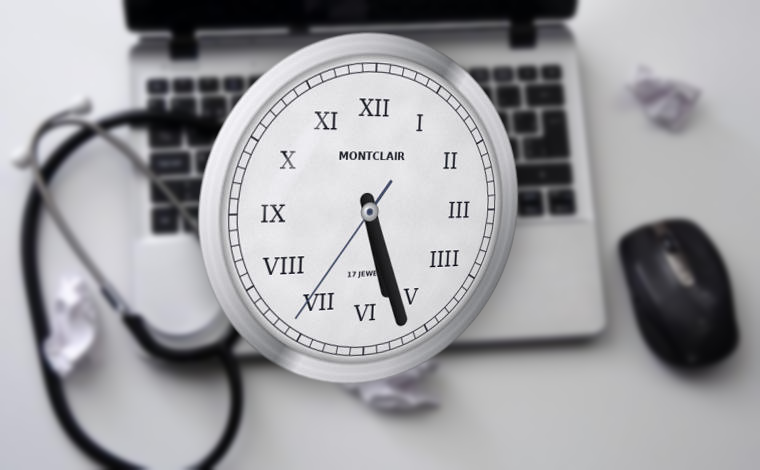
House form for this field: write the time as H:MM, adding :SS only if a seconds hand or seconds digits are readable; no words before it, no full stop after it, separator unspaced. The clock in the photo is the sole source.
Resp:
5:26:36
